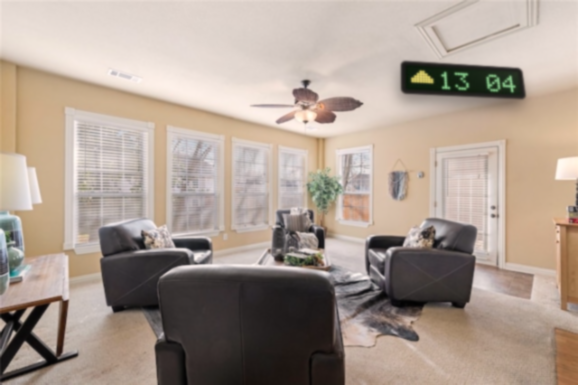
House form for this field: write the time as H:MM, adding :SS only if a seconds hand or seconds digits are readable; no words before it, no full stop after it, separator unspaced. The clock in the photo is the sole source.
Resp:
13:04
